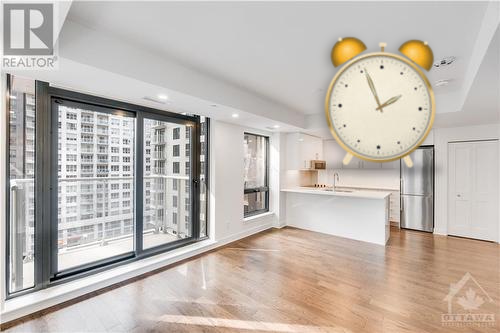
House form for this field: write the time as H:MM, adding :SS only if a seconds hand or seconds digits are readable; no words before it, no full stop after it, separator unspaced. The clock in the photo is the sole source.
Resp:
1:56
